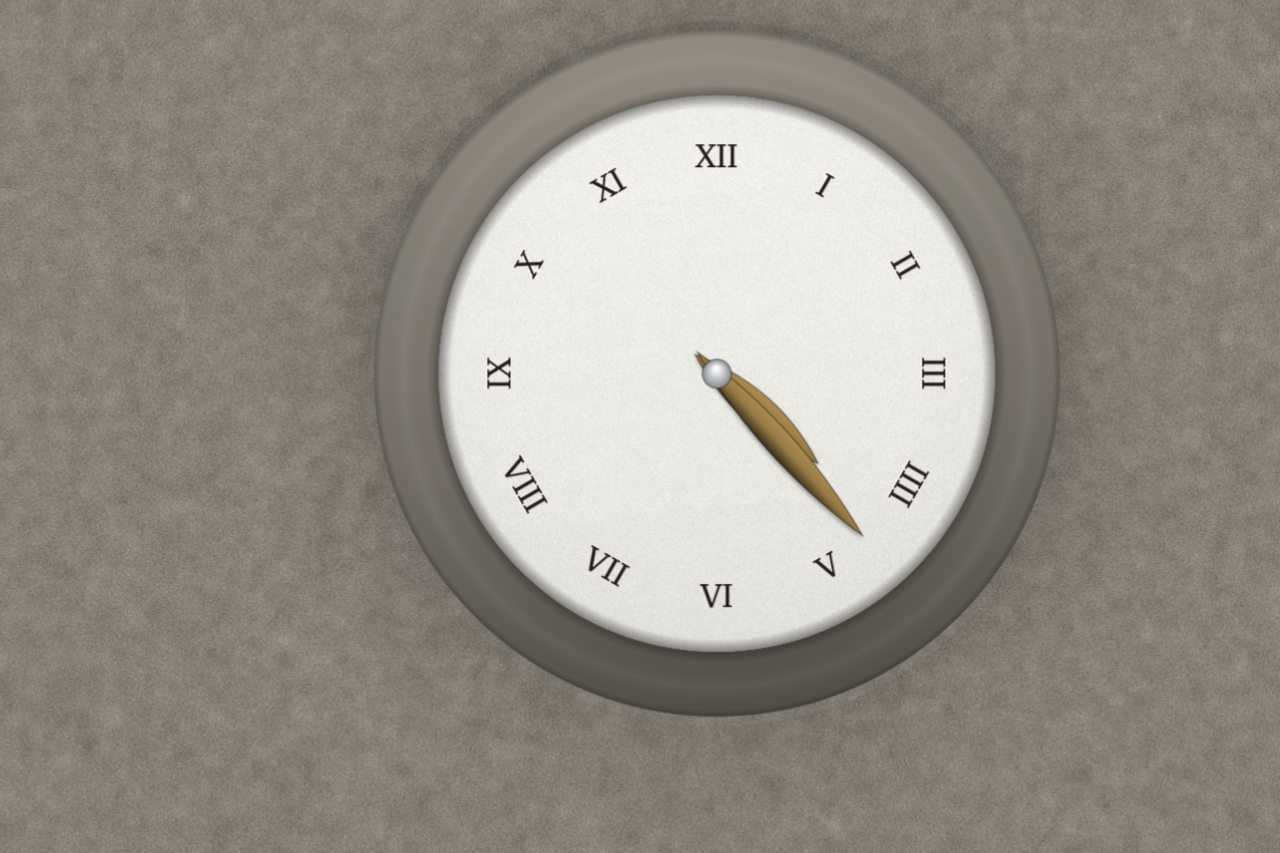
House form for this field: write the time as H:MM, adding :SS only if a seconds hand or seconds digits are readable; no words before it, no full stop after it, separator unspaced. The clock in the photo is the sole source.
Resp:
4:23
